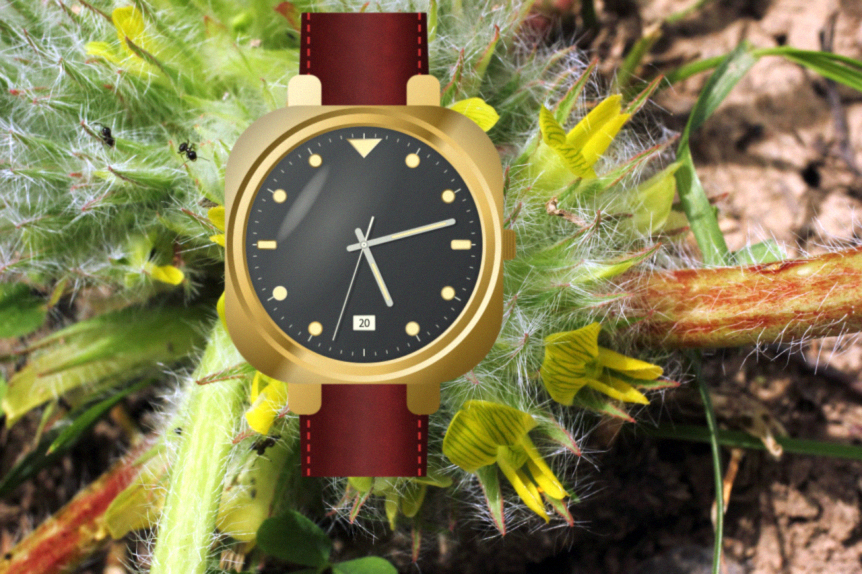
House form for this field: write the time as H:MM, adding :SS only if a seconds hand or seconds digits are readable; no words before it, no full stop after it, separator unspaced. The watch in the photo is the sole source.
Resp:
5:12:33
